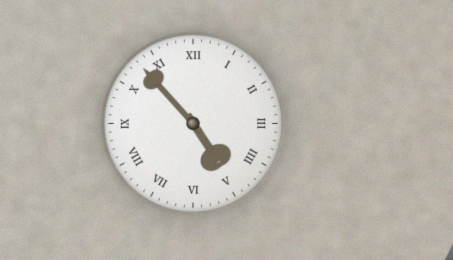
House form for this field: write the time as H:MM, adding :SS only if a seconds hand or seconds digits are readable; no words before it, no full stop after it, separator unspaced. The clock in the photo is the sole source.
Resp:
4:53
